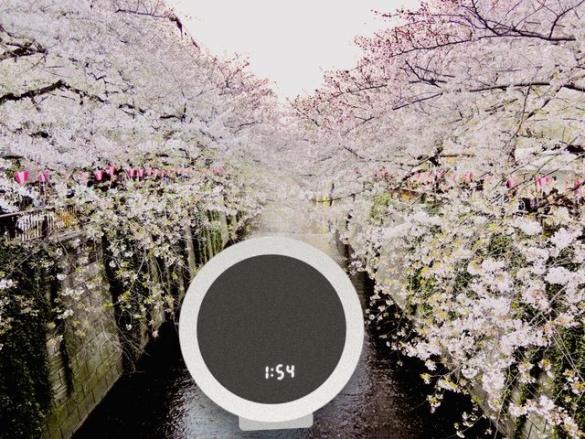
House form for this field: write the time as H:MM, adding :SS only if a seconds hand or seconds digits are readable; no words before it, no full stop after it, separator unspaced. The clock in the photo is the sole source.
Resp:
1:54
